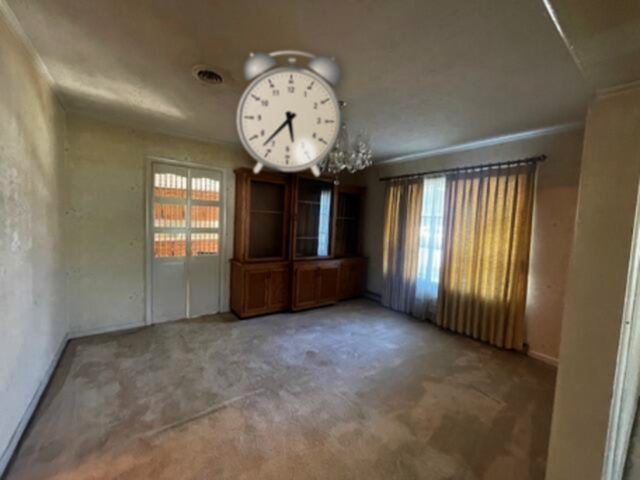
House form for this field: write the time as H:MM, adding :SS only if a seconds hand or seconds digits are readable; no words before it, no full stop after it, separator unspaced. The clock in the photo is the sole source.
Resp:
5:37
